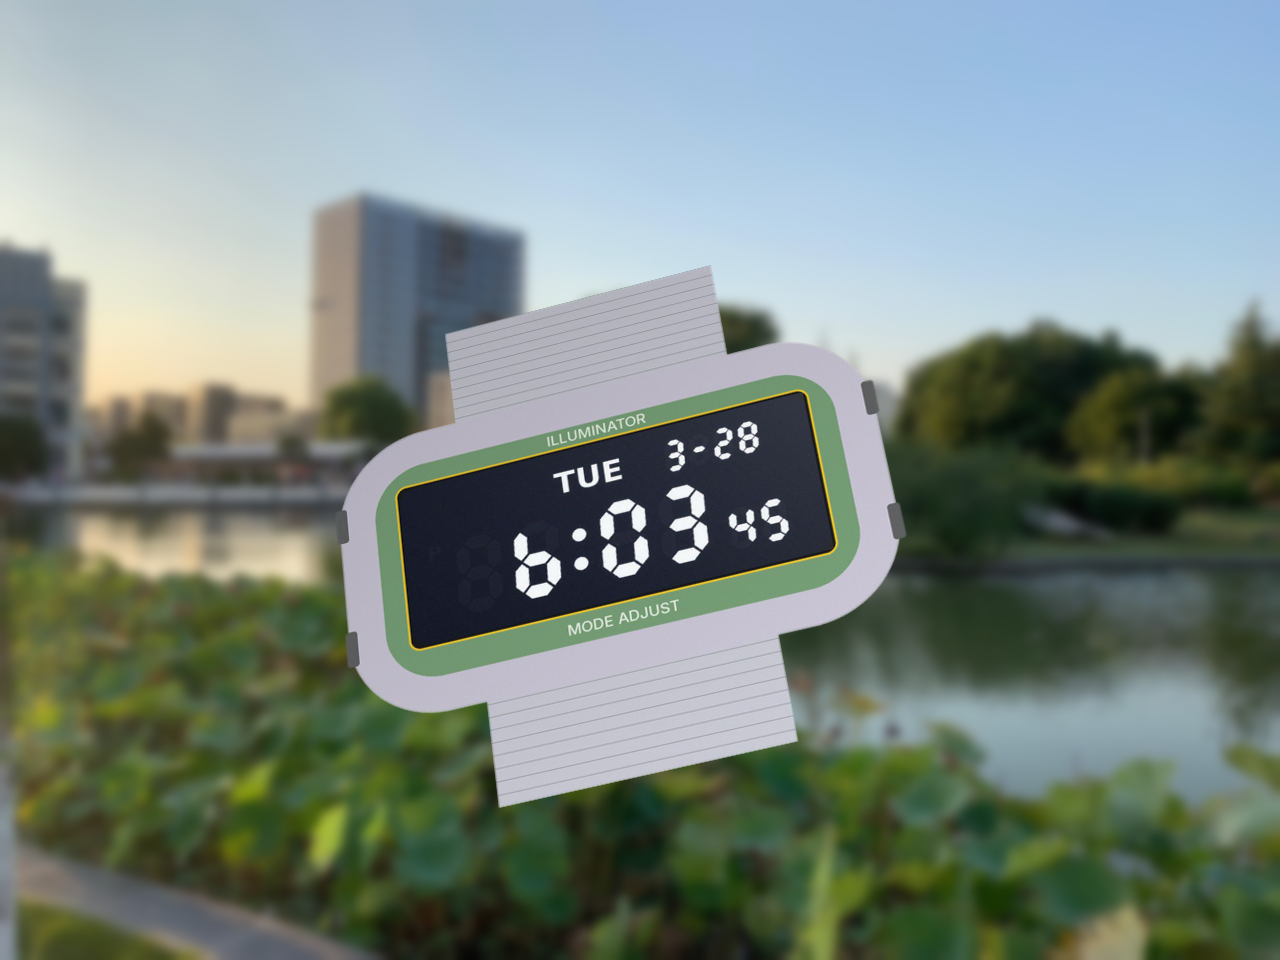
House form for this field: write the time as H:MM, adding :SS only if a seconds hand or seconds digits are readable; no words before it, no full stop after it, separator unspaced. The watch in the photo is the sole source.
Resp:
6:03:45
